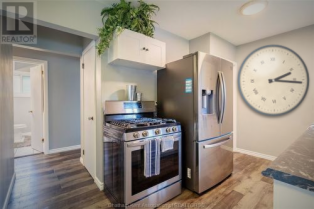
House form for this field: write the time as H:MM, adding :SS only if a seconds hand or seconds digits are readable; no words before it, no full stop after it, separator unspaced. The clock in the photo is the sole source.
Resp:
2:16
